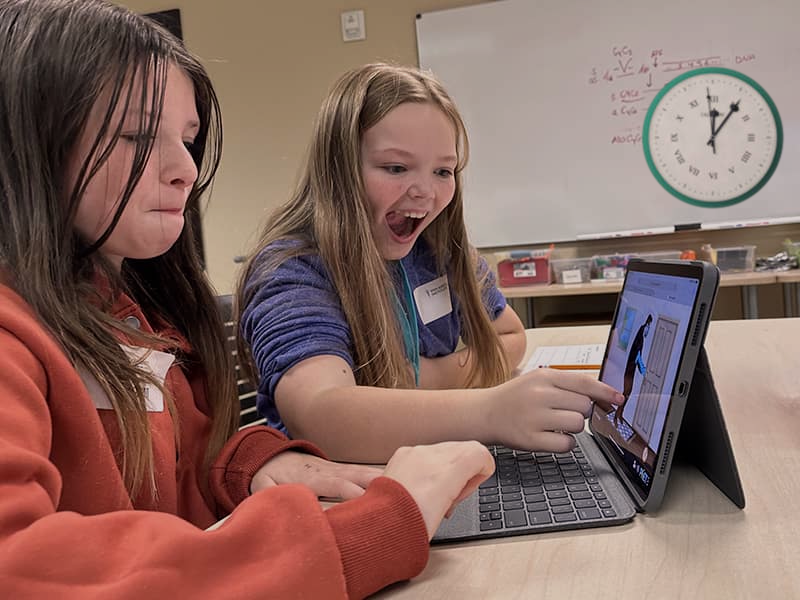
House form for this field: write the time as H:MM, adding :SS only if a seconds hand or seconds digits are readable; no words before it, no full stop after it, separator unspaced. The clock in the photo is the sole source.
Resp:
12:05:59
